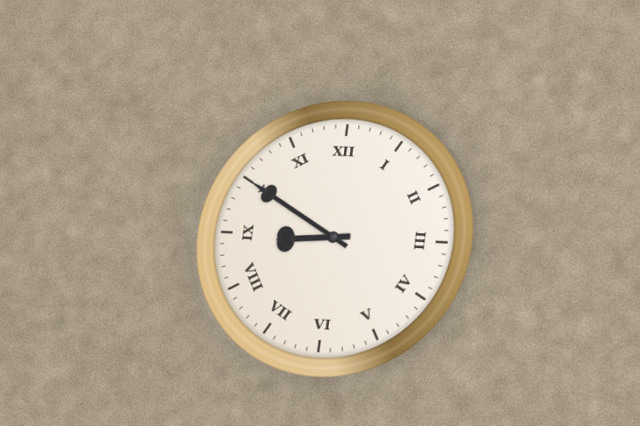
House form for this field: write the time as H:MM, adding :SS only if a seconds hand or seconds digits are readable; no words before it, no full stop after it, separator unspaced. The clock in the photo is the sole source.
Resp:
8:50
